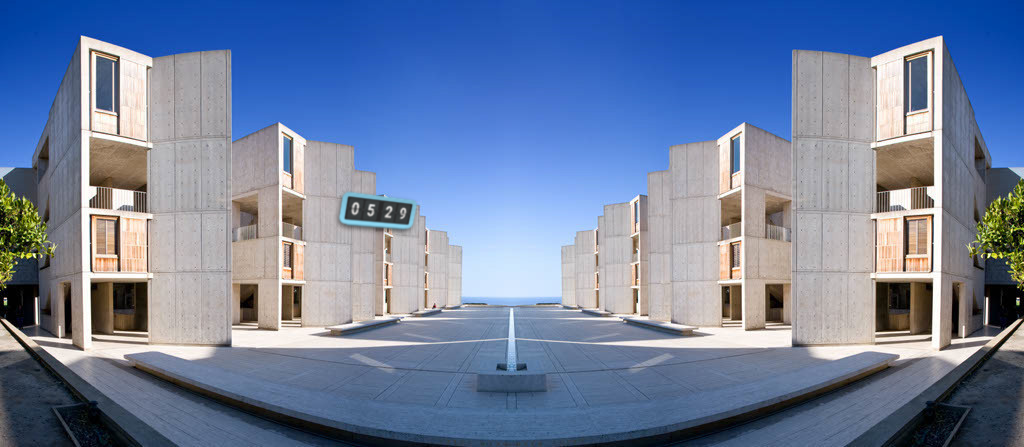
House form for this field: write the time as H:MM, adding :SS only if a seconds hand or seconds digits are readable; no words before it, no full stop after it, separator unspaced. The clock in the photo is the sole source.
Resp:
5:29
